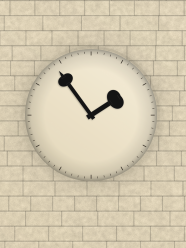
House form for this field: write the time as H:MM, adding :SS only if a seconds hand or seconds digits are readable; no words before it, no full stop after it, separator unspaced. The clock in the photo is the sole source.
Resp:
1:54
